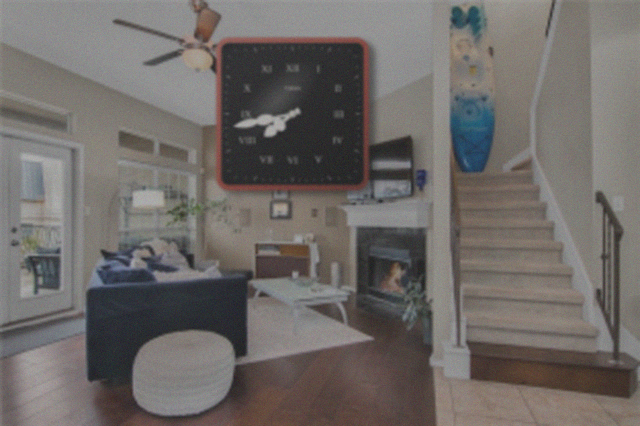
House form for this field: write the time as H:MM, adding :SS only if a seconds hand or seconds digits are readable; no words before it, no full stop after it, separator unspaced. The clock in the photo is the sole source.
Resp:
7:43
